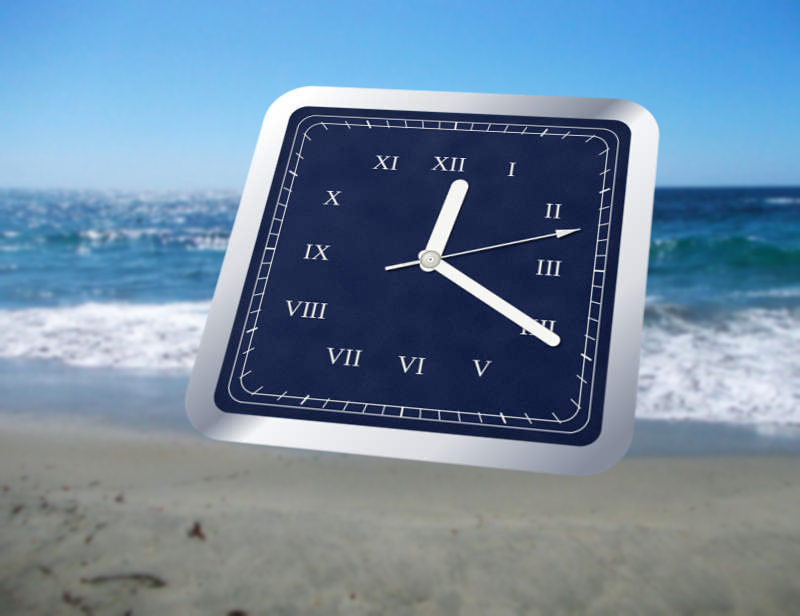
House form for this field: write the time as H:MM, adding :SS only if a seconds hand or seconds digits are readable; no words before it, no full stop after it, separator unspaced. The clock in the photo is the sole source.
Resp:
12:20:12
